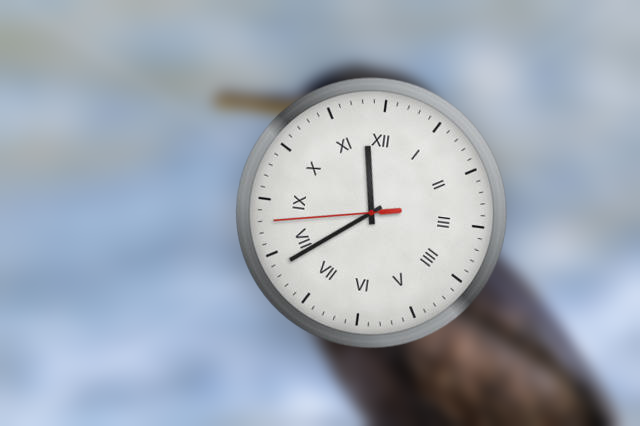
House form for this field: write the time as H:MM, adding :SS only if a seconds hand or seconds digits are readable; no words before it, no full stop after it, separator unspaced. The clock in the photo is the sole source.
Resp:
11:38:43
